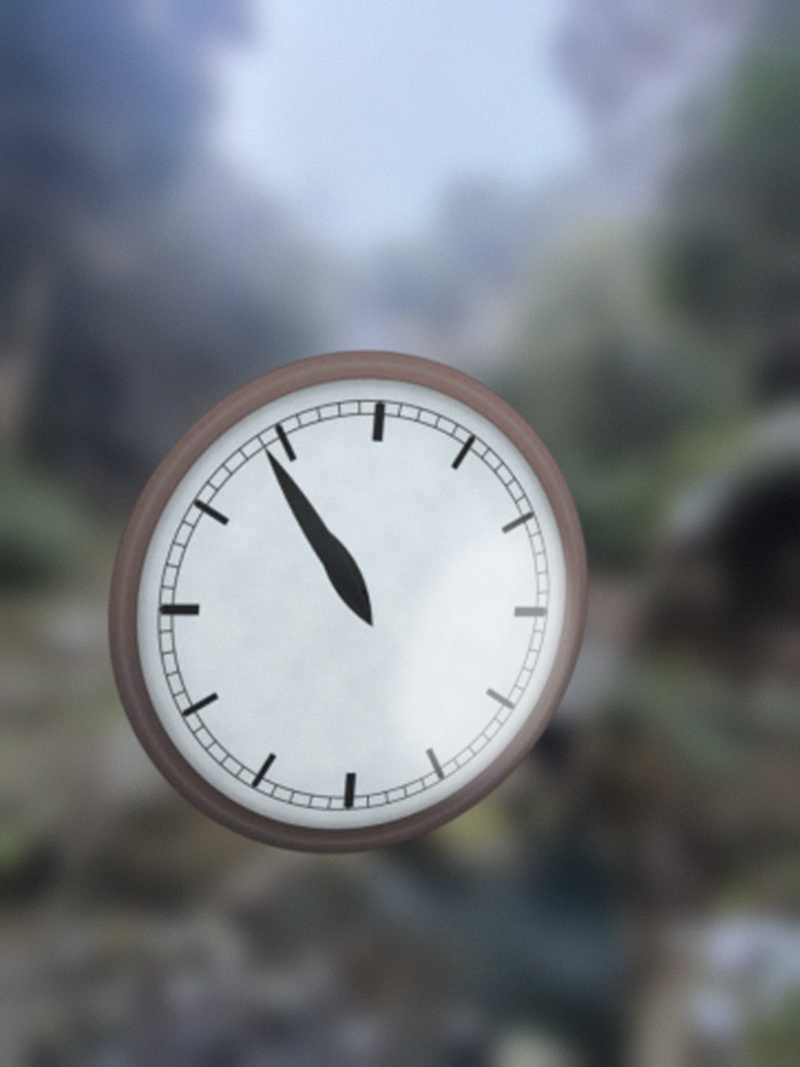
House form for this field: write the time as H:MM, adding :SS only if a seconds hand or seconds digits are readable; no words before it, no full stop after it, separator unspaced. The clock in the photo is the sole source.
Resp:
10:54
